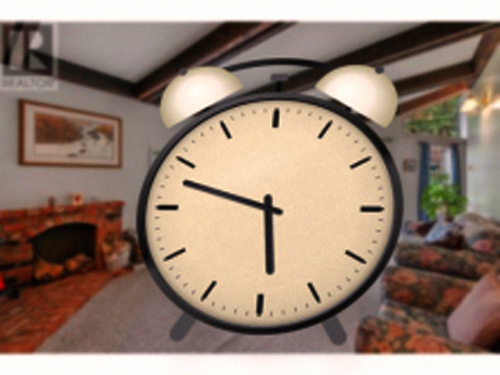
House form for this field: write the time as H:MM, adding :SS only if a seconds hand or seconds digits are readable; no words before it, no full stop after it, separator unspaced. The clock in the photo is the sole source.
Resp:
5:48
